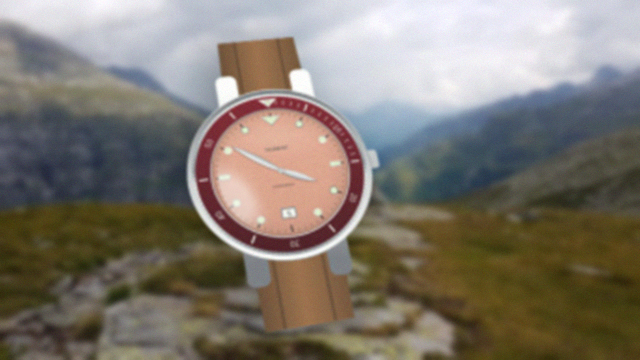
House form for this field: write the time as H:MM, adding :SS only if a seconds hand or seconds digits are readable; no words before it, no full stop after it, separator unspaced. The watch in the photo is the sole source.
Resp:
3:51
